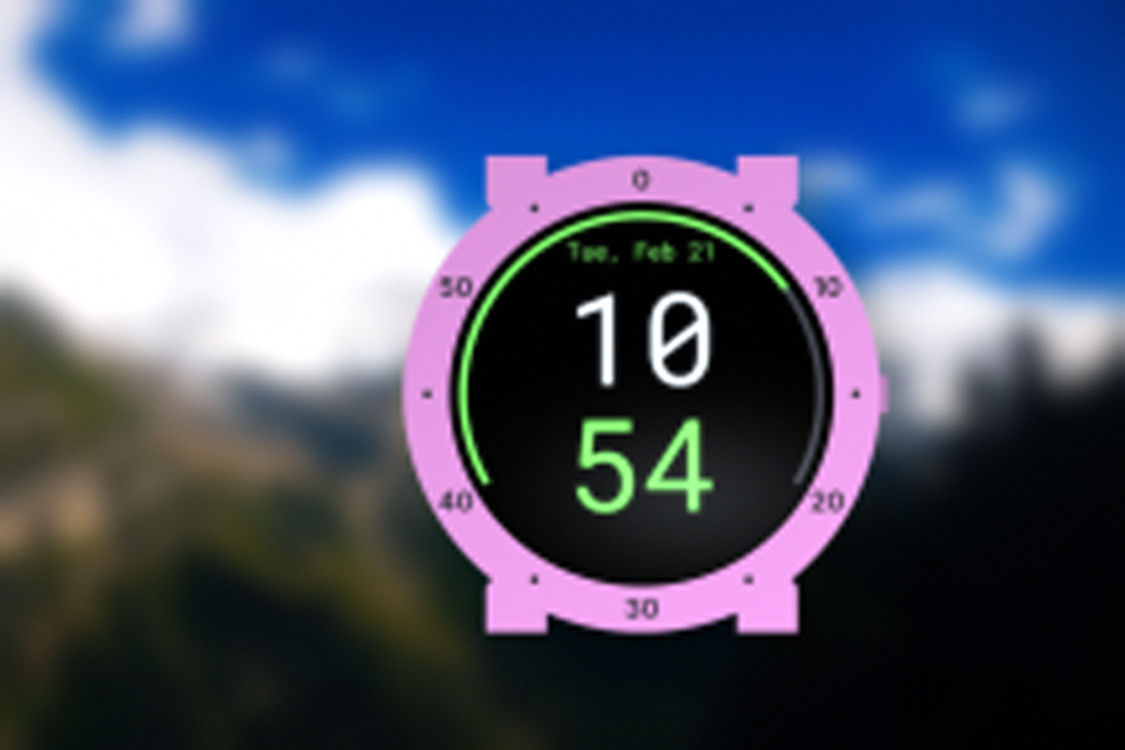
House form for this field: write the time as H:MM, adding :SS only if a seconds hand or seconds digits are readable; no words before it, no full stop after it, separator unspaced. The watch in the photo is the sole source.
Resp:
10:54
